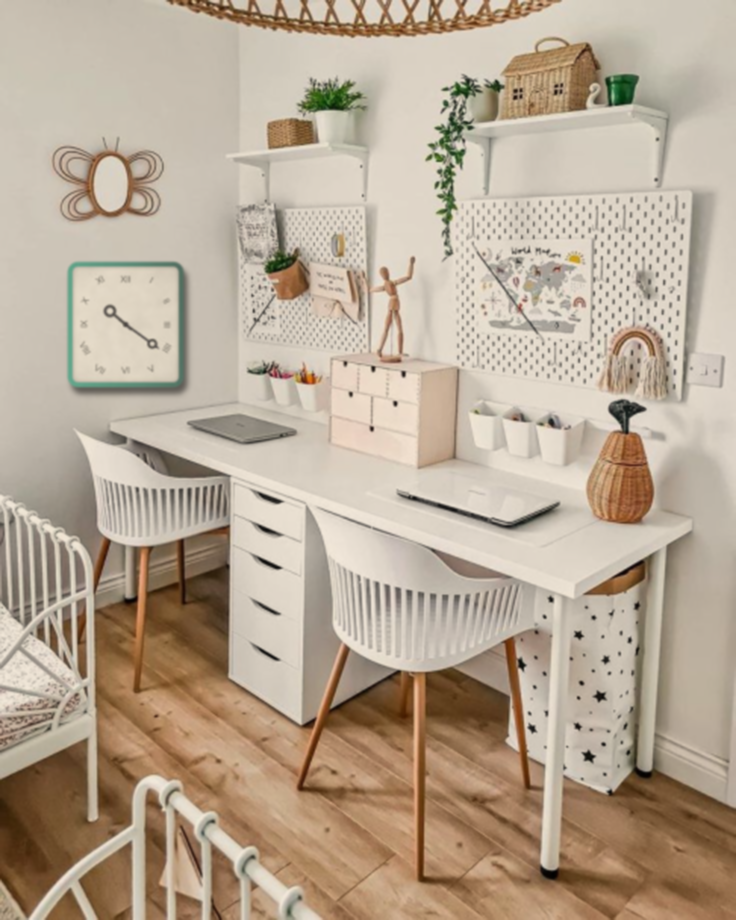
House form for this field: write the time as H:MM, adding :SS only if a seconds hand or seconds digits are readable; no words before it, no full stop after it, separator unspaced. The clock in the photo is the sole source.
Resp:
10:21
